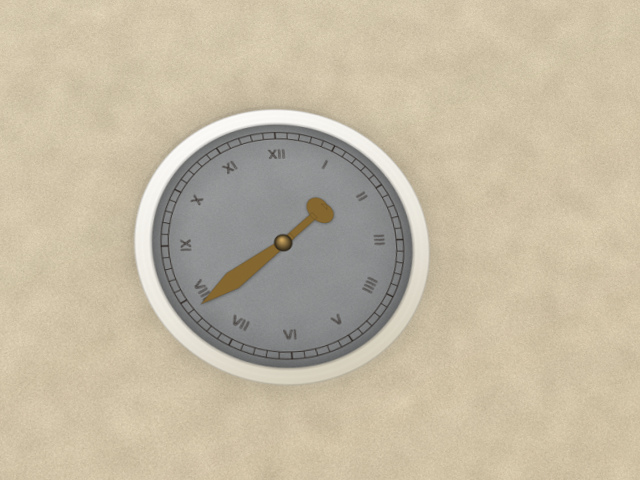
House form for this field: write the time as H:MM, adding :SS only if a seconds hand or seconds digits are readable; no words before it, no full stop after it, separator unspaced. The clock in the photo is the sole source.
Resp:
1:39
